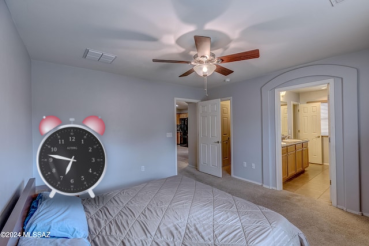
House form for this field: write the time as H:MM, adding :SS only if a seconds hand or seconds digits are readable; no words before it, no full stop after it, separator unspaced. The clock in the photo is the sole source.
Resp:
6:47
